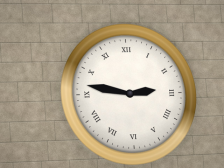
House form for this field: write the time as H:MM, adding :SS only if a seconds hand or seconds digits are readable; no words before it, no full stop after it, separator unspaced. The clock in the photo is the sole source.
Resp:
2:47
